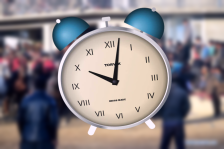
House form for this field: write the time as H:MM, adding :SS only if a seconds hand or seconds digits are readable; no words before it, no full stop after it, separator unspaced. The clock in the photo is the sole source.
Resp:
10:02
